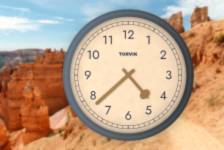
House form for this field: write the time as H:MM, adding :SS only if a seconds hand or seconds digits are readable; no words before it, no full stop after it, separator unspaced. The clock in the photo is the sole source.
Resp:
4:38
